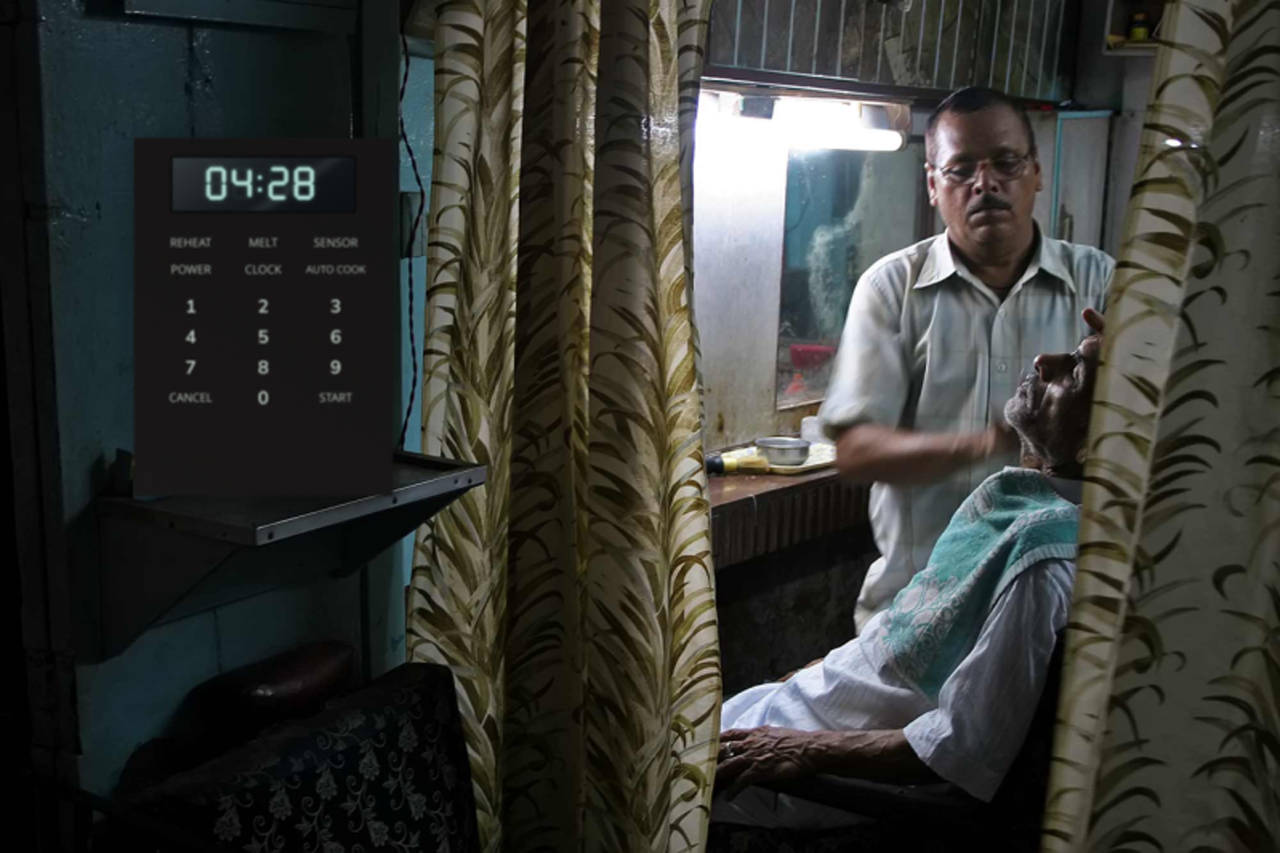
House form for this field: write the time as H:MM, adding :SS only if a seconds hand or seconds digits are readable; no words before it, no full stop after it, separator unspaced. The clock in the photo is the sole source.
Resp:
4:28
